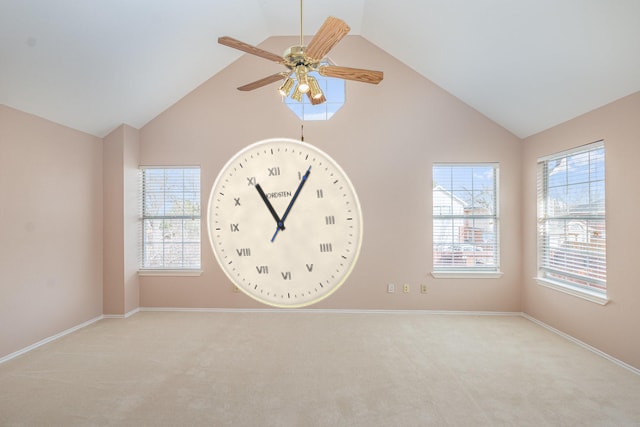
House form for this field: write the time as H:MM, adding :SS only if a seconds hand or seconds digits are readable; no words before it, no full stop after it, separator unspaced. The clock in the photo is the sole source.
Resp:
11:06:06
